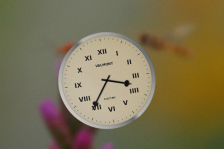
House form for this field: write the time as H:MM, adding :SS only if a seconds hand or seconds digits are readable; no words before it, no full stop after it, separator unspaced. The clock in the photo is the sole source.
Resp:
3:36
